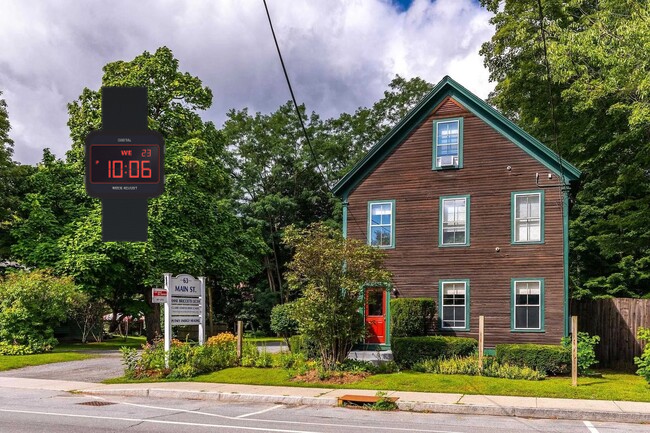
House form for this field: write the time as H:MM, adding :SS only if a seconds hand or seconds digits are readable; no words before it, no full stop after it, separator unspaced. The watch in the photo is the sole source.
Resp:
10:06
